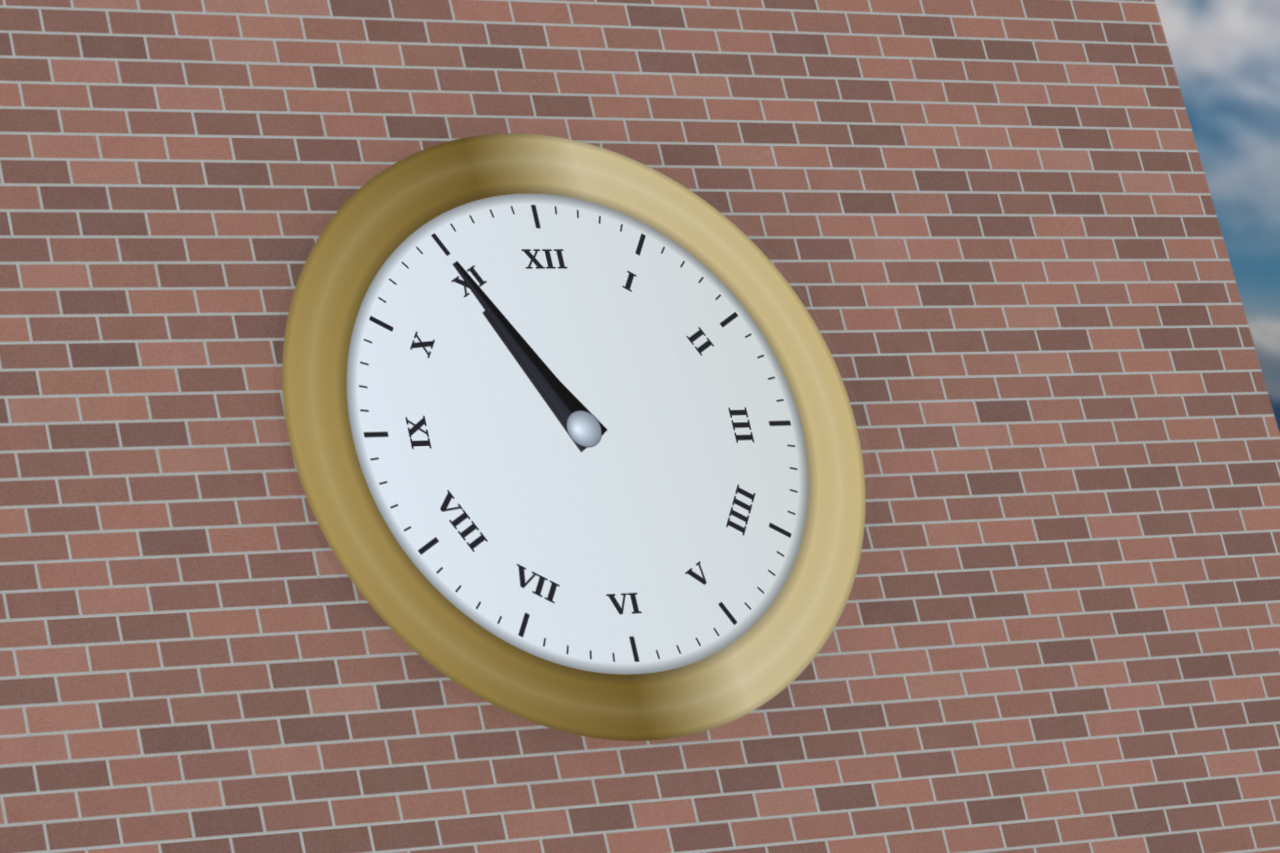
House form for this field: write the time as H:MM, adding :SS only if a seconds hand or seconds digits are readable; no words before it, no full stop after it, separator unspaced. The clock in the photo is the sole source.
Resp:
10:55
